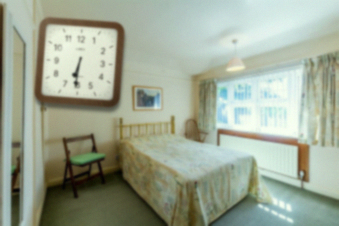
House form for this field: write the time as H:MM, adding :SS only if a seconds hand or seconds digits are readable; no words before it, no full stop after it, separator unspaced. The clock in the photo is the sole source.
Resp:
6:31
